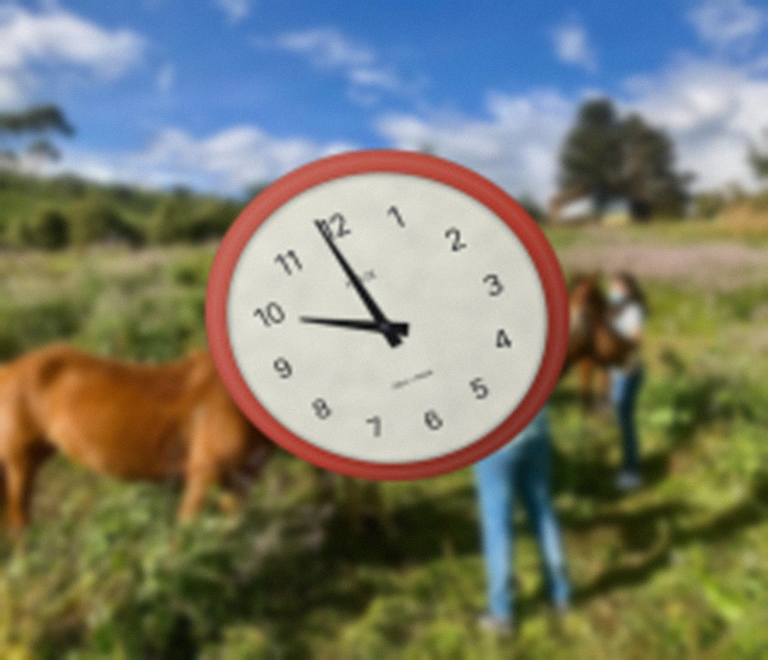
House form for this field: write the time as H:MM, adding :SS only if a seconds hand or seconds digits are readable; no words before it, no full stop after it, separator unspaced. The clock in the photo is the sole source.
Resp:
9:59
